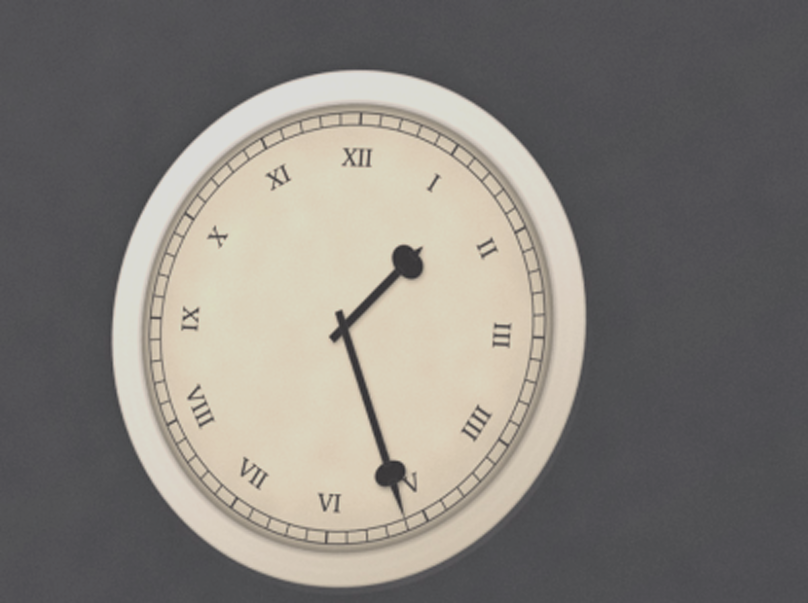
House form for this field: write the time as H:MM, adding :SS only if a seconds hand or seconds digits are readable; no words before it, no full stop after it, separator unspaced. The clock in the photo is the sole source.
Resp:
1:26
